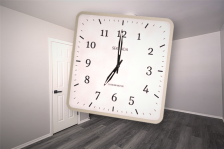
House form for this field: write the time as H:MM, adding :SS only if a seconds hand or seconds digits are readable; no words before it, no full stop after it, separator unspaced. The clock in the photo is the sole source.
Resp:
7:00
